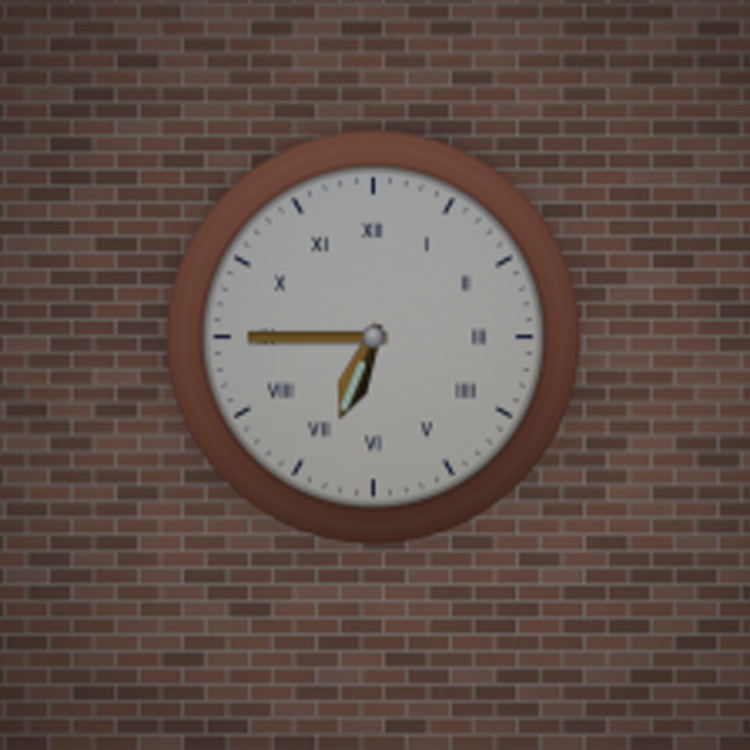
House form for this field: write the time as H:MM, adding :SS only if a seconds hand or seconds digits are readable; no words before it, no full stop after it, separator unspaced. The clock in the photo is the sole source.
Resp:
6:45
